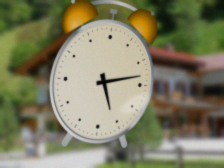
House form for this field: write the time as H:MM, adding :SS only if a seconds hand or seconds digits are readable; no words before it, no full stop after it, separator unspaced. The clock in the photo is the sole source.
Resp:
5:13
